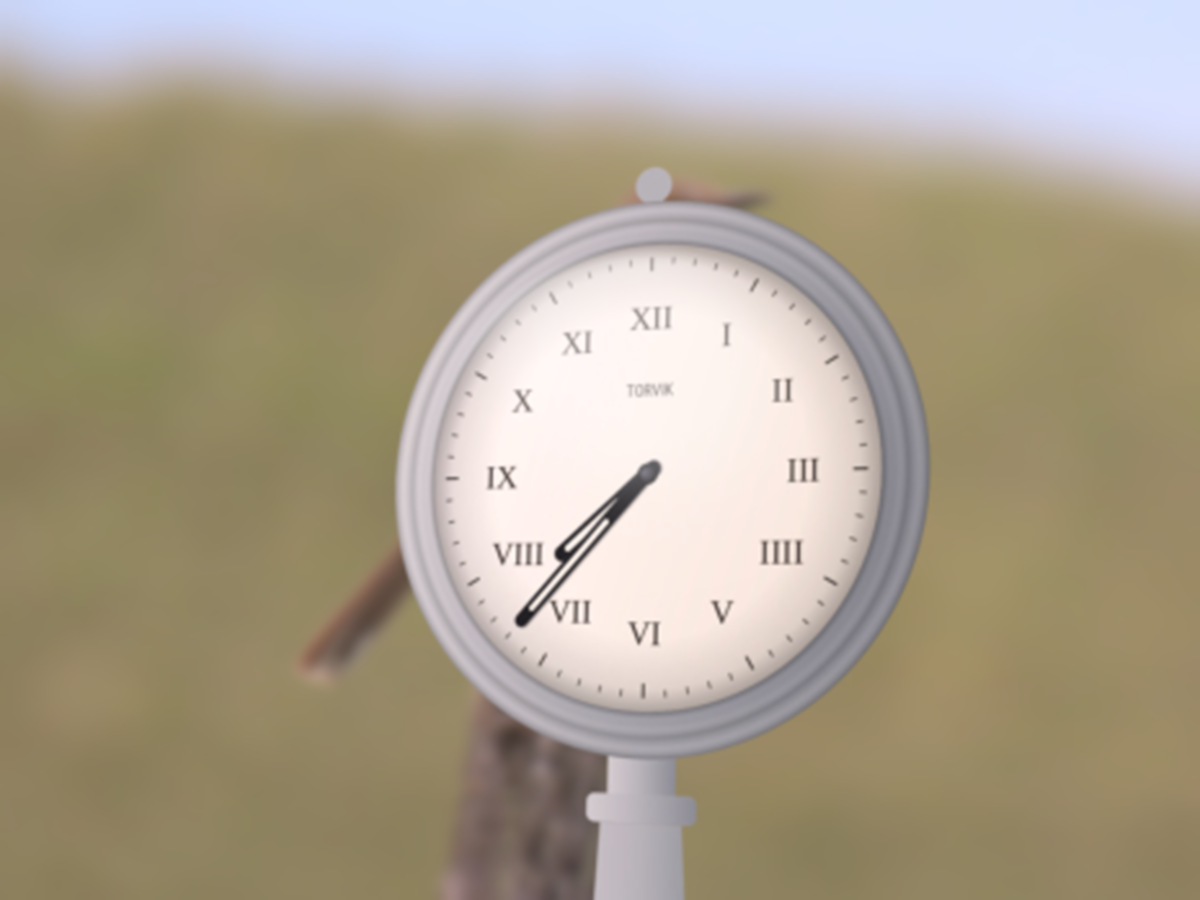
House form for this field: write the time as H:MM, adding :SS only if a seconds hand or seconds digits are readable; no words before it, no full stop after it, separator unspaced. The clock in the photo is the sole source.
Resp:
7:37
